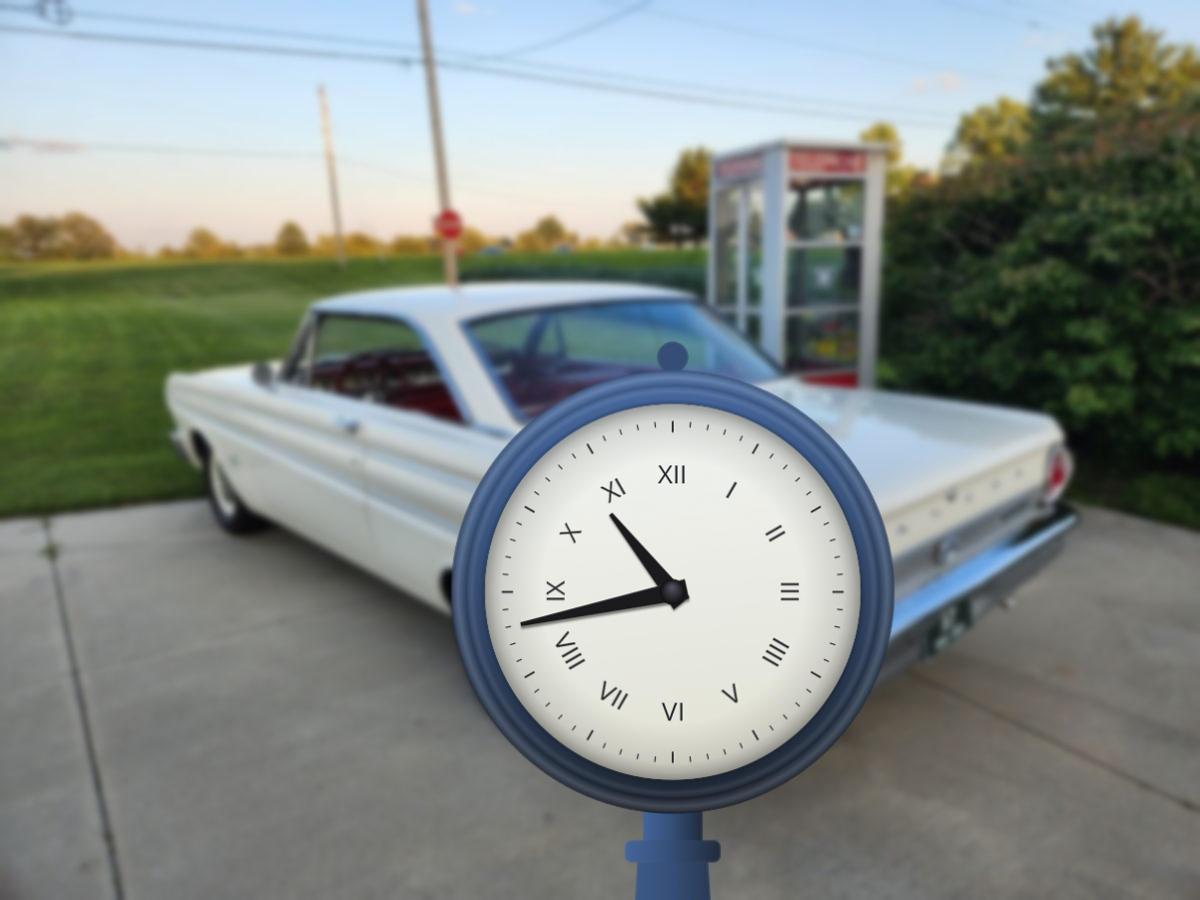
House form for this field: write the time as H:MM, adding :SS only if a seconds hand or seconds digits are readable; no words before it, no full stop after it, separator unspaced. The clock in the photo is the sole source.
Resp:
10:43
